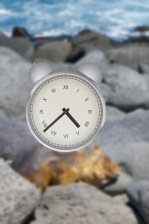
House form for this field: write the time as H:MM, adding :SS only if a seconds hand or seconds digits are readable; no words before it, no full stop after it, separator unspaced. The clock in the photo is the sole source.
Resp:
4:38
